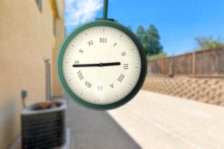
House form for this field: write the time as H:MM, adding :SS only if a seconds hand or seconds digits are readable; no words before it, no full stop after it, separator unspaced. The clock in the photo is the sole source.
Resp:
2:44
